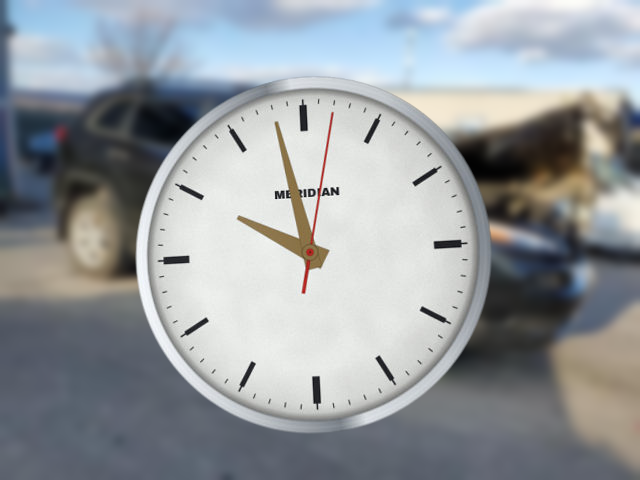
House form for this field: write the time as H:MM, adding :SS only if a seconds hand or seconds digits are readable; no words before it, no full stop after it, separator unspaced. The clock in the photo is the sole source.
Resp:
9:58:02
